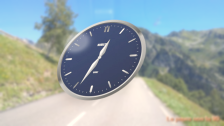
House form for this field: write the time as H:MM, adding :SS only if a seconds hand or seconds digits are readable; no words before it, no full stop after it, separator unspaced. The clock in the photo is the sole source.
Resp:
12:34
